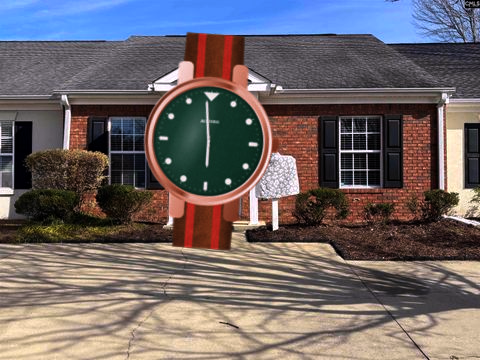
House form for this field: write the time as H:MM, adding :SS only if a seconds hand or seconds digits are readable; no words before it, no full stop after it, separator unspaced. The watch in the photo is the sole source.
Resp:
5:59
